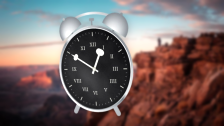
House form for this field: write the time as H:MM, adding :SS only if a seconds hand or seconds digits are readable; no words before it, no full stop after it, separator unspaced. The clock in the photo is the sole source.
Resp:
12:50
